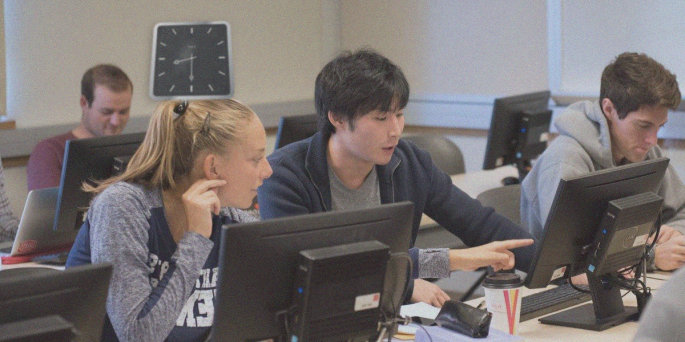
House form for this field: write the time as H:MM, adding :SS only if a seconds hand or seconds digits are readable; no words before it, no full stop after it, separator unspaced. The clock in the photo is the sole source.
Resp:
8:30
